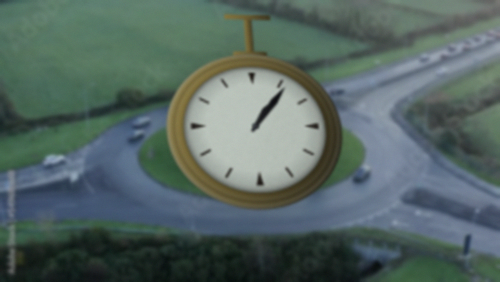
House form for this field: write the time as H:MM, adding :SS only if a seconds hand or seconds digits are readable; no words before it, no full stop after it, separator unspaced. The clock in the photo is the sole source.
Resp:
1:06
